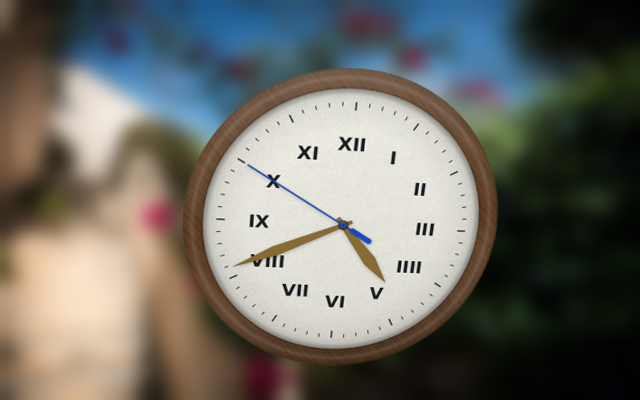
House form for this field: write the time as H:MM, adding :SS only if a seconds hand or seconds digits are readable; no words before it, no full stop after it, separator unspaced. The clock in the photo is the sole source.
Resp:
4:40:50
